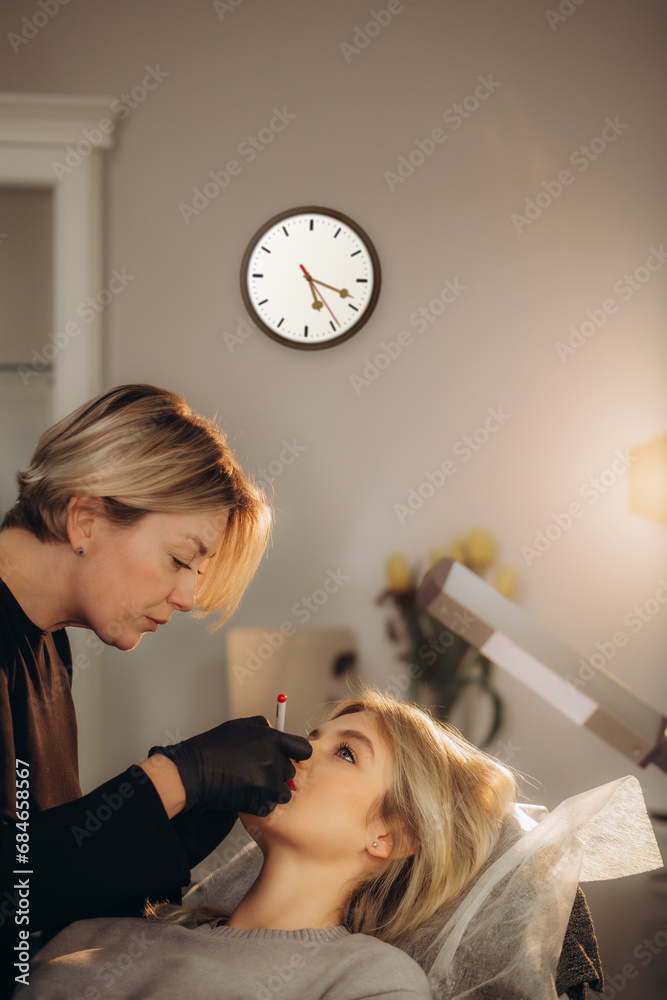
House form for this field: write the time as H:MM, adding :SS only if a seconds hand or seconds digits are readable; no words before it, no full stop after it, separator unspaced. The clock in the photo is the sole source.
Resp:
5:18:24
